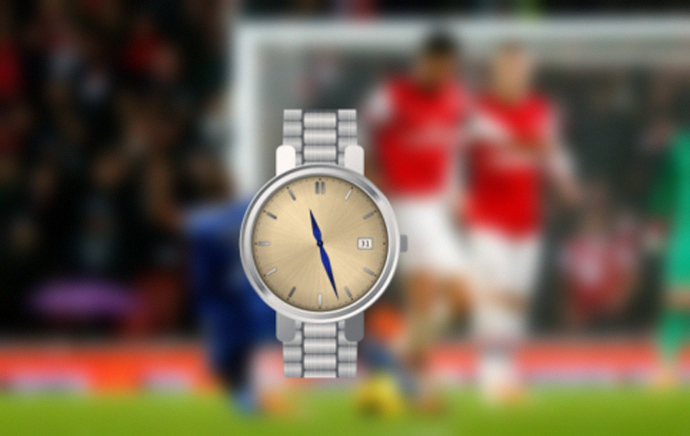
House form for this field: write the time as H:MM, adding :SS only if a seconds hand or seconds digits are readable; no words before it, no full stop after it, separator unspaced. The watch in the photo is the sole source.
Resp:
11:27
